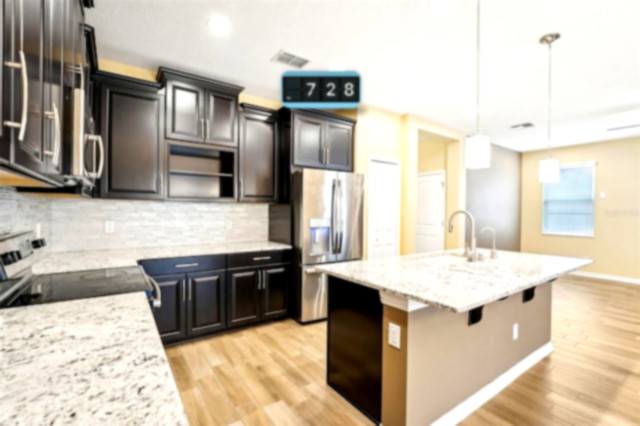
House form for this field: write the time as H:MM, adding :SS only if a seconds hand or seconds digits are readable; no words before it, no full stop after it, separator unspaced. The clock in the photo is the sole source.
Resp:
7:28
